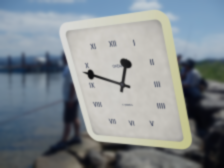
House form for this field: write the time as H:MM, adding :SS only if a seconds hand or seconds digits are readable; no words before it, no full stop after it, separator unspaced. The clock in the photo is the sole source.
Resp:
12:48
